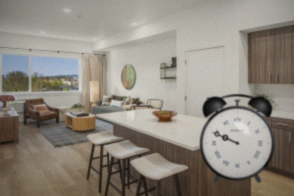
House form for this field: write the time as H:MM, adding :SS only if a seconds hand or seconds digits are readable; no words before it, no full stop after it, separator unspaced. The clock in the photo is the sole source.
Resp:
9:49
